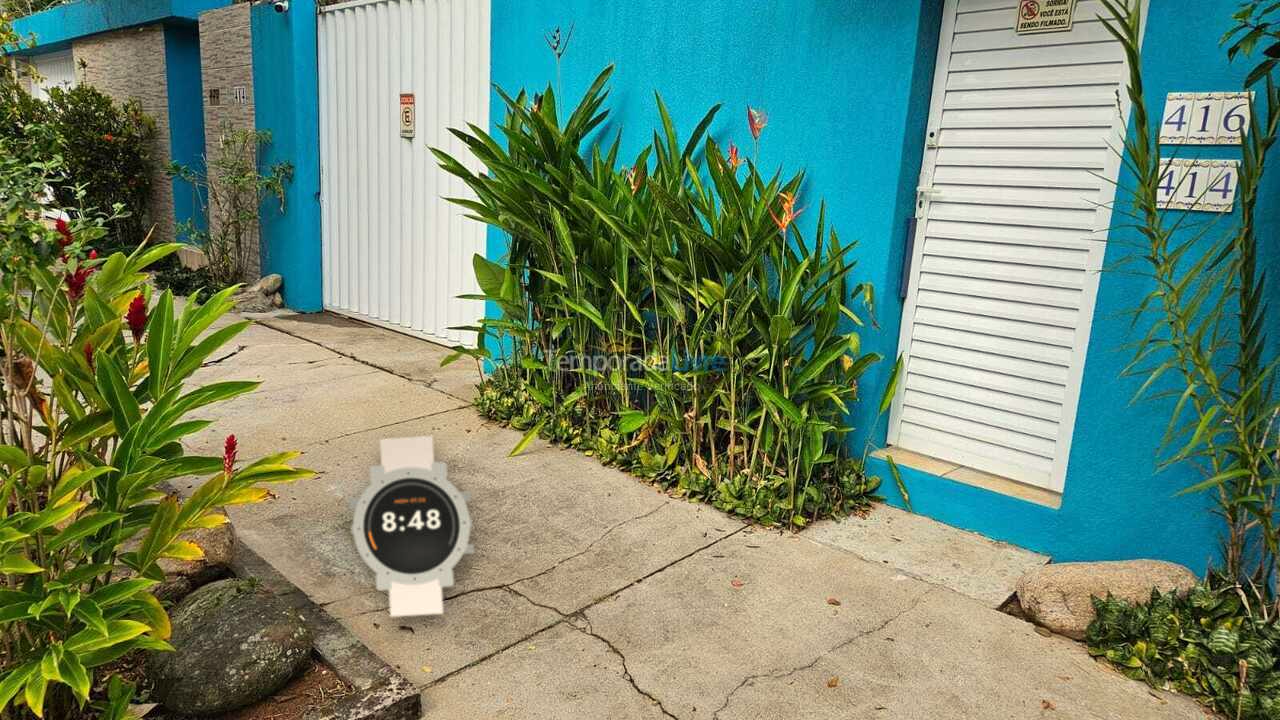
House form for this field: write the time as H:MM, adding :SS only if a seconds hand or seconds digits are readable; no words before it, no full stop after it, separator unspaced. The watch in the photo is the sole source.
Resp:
8:48
